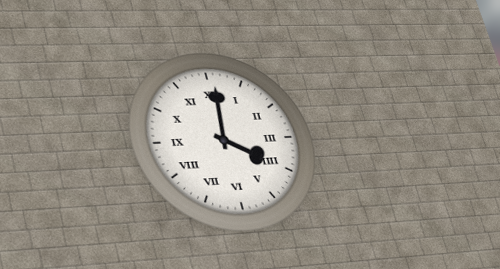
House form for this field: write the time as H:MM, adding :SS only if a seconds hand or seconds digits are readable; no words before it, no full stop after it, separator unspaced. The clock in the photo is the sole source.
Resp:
4:01
